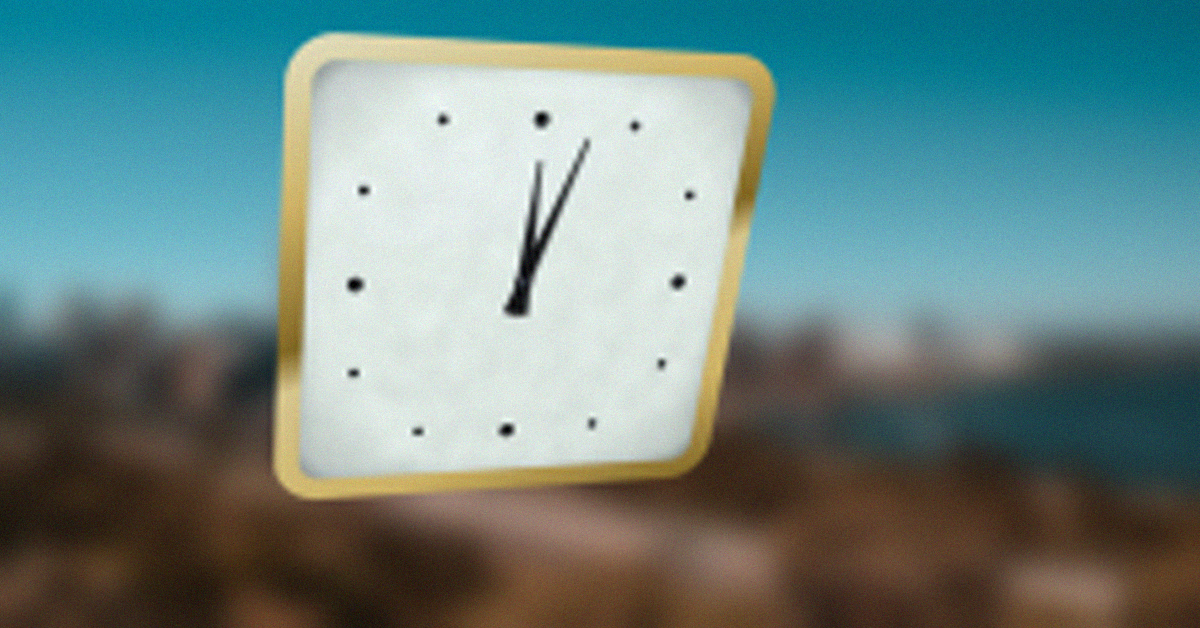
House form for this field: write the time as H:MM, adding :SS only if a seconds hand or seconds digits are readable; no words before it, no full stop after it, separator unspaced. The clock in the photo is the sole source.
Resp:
12:03
